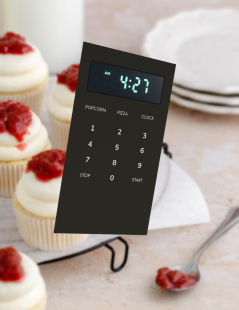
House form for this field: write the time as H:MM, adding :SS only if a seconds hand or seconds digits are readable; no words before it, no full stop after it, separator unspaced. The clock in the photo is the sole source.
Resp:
4:27
